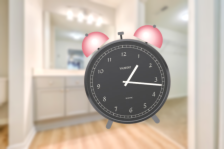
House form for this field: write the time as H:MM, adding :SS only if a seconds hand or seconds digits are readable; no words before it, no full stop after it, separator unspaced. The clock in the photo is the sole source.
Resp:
1:17
